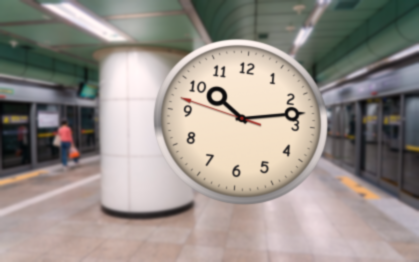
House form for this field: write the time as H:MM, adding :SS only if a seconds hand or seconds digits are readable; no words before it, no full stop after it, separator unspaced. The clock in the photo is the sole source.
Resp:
10:12:47
